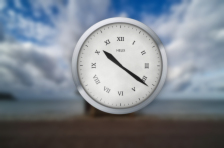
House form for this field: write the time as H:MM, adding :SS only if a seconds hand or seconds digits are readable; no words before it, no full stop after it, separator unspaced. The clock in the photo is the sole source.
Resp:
10:21
